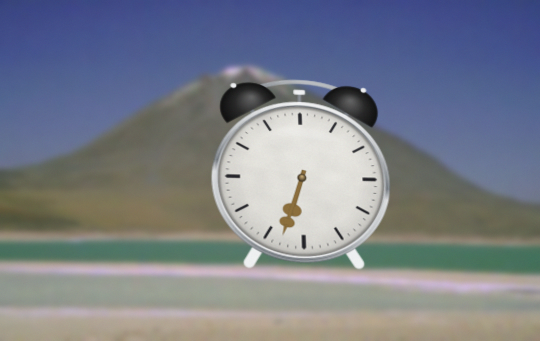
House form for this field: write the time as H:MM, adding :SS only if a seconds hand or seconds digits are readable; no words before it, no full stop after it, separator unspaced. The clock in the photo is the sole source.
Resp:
6:33
